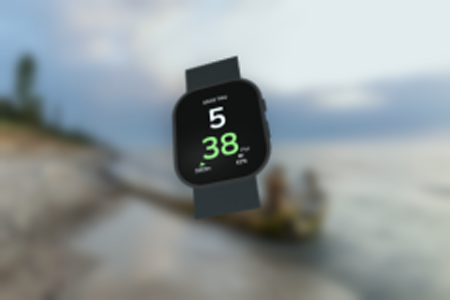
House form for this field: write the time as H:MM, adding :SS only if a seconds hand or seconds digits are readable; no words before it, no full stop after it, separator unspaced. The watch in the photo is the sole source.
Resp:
5:38
